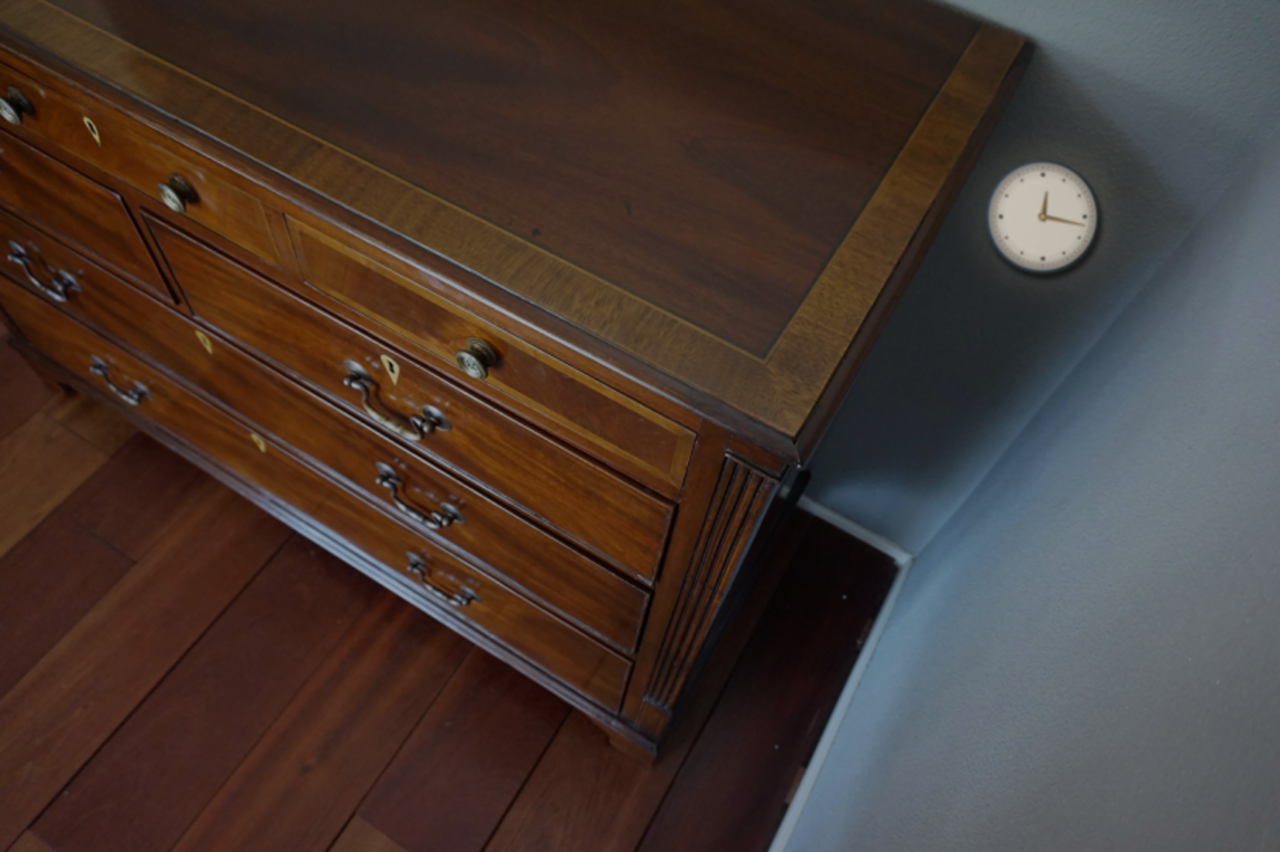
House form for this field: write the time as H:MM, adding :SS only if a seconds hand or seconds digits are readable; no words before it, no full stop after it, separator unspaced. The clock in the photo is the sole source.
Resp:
12:17
